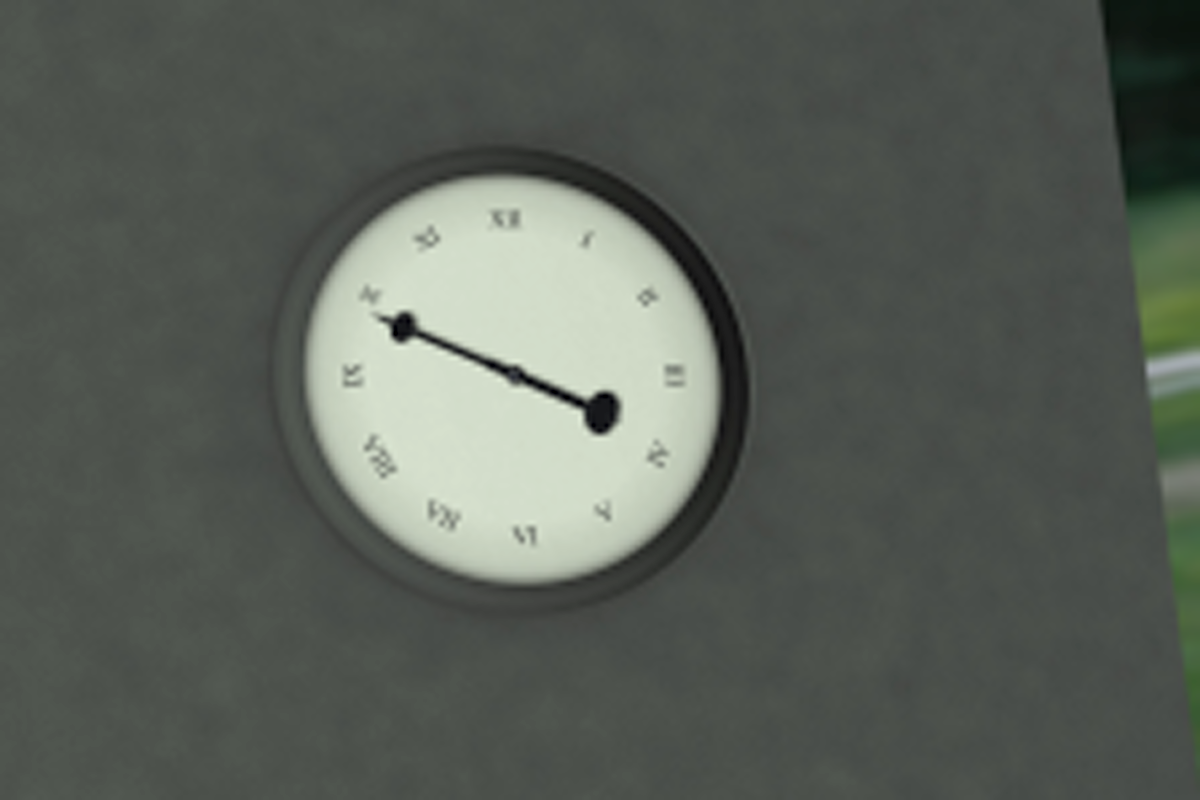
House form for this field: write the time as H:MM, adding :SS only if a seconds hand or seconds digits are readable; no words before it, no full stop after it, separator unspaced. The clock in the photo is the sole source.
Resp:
3:49
